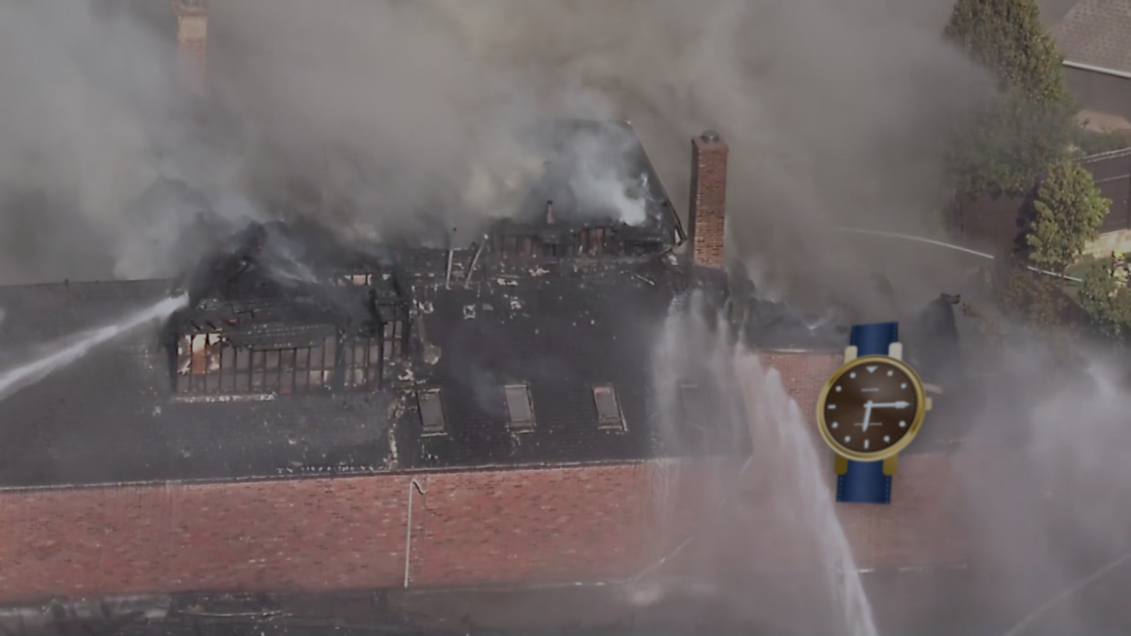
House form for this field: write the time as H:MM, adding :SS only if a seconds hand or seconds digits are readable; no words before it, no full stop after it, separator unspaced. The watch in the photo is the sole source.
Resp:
6:15
